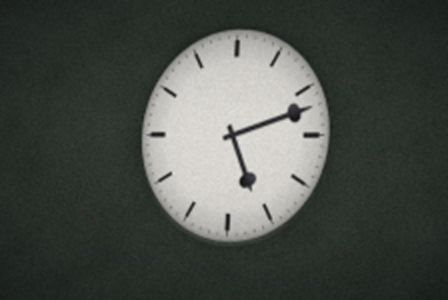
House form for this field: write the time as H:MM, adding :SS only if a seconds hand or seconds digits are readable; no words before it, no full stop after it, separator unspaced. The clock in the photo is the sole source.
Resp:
5:12
